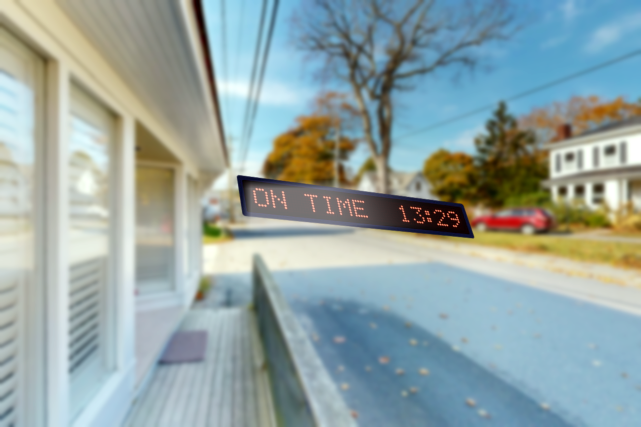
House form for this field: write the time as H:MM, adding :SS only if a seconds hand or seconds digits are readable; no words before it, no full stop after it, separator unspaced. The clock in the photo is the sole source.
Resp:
13:29
